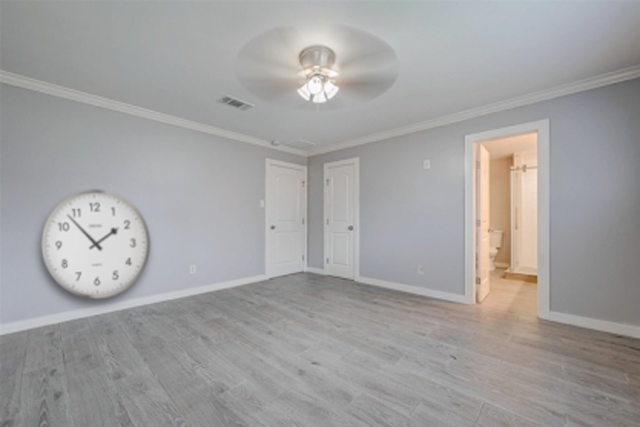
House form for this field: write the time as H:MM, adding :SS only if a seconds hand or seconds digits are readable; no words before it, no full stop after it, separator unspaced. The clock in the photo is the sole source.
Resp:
1:53
